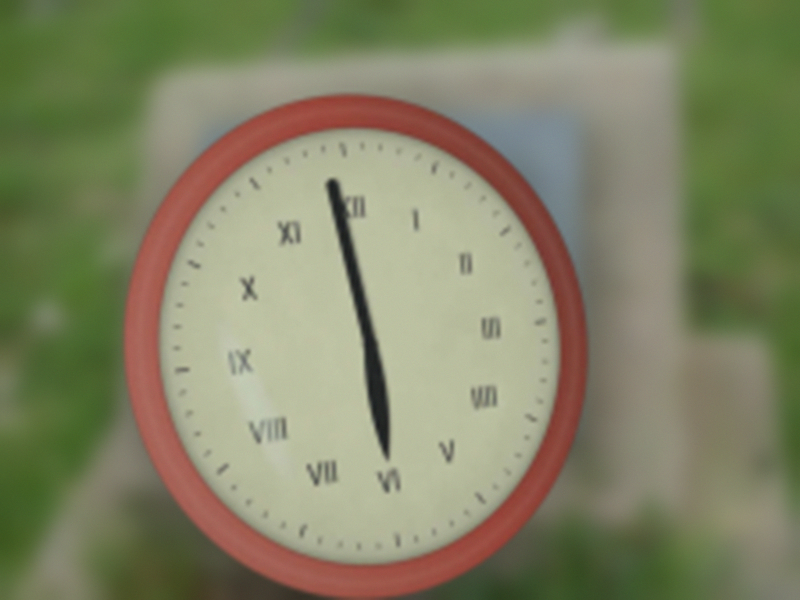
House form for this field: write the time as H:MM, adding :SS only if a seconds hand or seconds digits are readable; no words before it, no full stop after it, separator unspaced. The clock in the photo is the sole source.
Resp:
5:59
